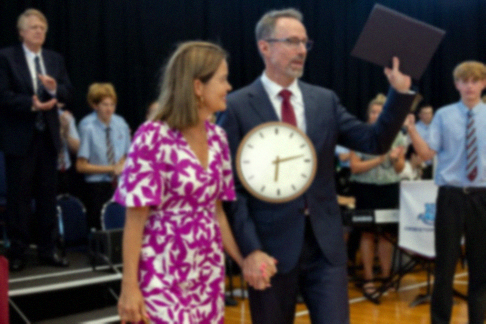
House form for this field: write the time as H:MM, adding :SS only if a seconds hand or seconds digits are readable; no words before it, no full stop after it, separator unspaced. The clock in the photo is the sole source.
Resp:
6:13
